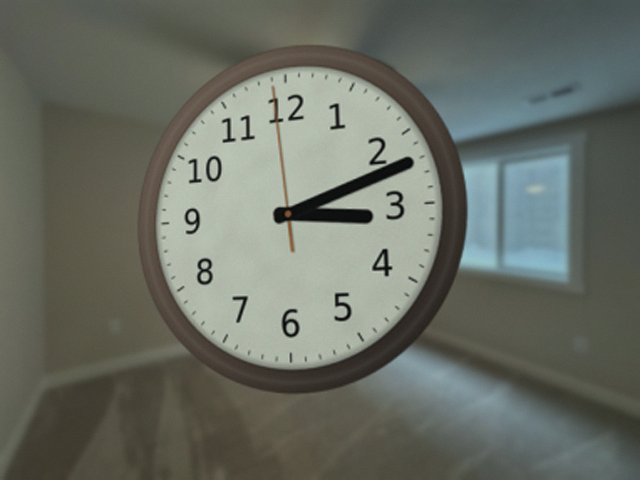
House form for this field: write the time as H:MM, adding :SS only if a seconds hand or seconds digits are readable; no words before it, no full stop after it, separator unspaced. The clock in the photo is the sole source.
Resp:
3:11:59
